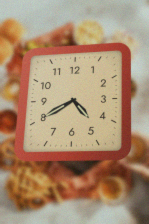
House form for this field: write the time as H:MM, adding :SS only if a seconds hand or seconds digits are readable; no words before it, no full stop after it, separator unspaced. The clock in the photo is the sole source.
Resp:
4:40
